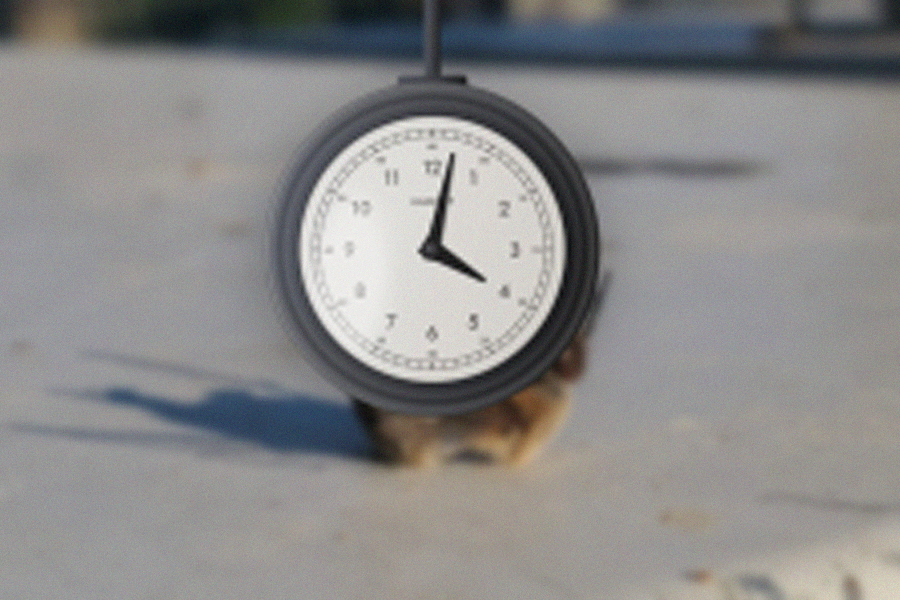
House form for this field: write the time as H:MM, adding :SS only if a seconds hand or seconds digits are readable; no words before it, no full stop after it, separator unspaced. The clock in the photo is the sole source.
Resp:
4:02
